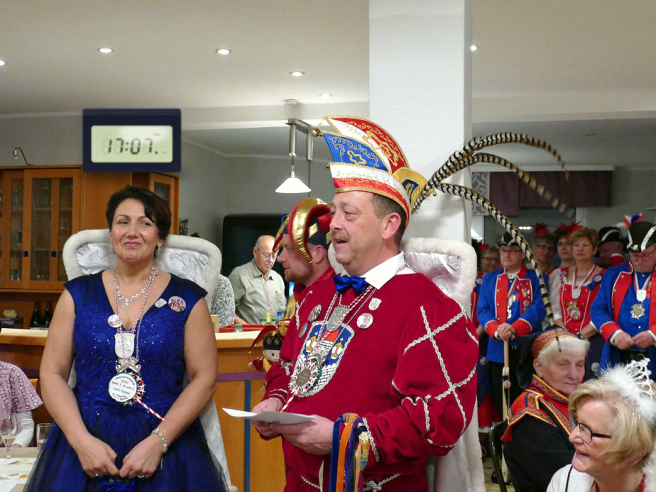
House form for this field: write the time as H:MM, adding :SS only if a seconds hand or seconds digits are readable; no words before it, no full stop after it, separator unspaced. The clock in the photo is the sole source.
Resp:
17:07
